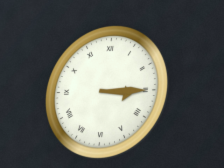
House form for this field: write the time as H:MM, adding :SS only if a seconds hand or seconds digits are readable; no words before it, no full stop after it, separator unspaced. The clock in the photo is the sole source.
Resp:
3:15
